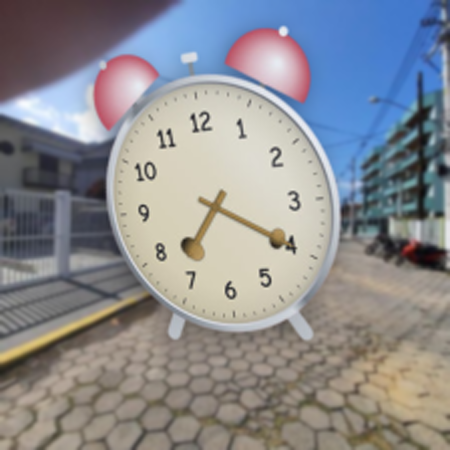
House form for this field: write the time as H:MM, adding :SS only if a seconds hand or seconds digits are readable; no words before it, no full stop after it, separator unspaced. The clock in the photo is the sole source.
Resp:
7:20
